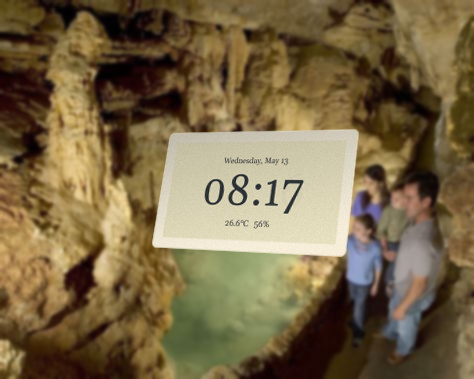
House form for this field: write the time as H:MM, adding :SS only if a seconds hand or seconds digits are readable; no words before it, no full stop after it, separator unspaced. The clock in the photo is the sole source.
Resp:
8:17
